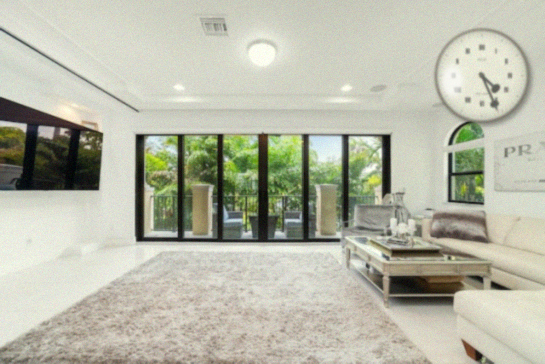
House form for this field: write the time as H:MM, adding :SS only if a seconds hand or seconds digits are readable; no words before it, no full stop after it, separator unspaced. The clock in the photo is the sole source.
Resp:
4:26
